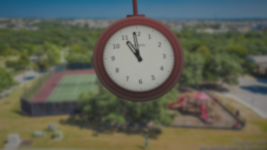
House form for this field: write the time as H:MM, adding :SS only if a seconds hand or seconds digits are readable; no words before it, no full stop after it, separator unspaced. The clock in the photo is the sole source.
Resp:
10:59
